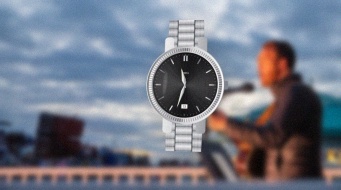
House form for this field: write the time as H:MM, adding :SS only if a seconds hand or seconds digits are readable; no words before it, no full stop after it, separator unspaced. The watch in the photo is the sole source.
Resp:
11:33
